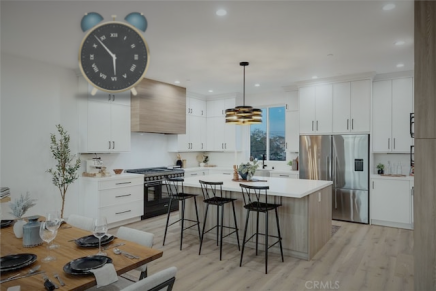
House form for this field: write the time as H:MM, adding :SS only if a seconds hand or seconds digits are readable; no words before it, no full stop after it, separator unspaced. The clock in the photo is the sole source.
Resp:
5:53
